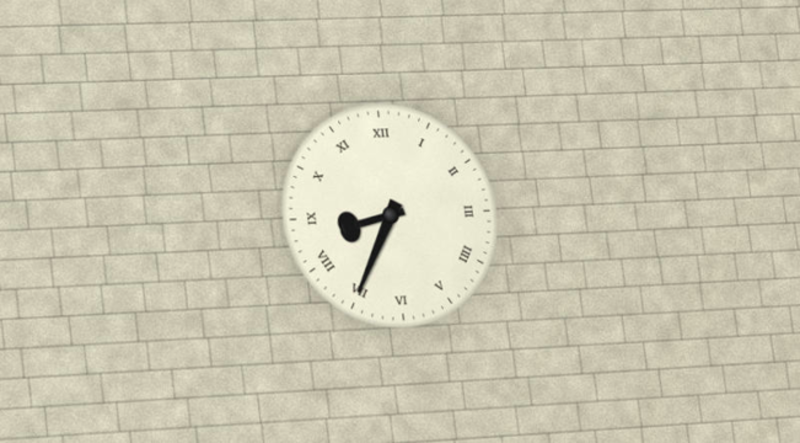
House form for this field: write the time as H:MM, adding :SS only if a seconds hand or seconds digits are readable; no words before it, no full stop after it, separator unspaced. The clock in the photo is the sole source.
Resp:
8:35
